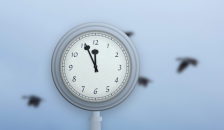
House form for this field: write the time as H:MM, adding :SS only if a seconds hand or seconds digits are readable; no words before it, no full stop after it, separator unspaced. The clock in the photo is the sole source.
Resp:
11:56
